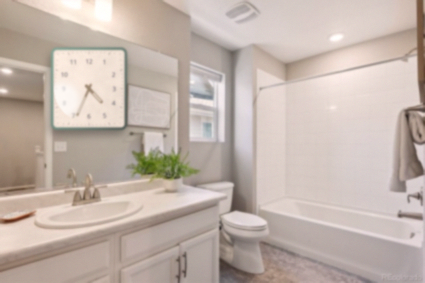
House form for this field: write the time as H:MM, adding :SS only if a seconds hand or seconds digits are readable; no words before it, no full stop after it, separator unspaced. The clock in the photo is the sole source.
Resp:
4:34
